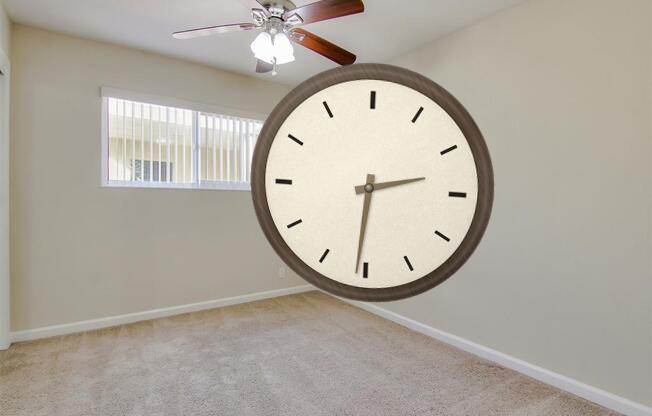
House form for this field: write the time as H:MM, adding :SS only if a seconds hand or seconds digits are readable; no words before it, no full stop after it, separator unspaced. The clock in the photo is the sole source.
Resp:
2:31
